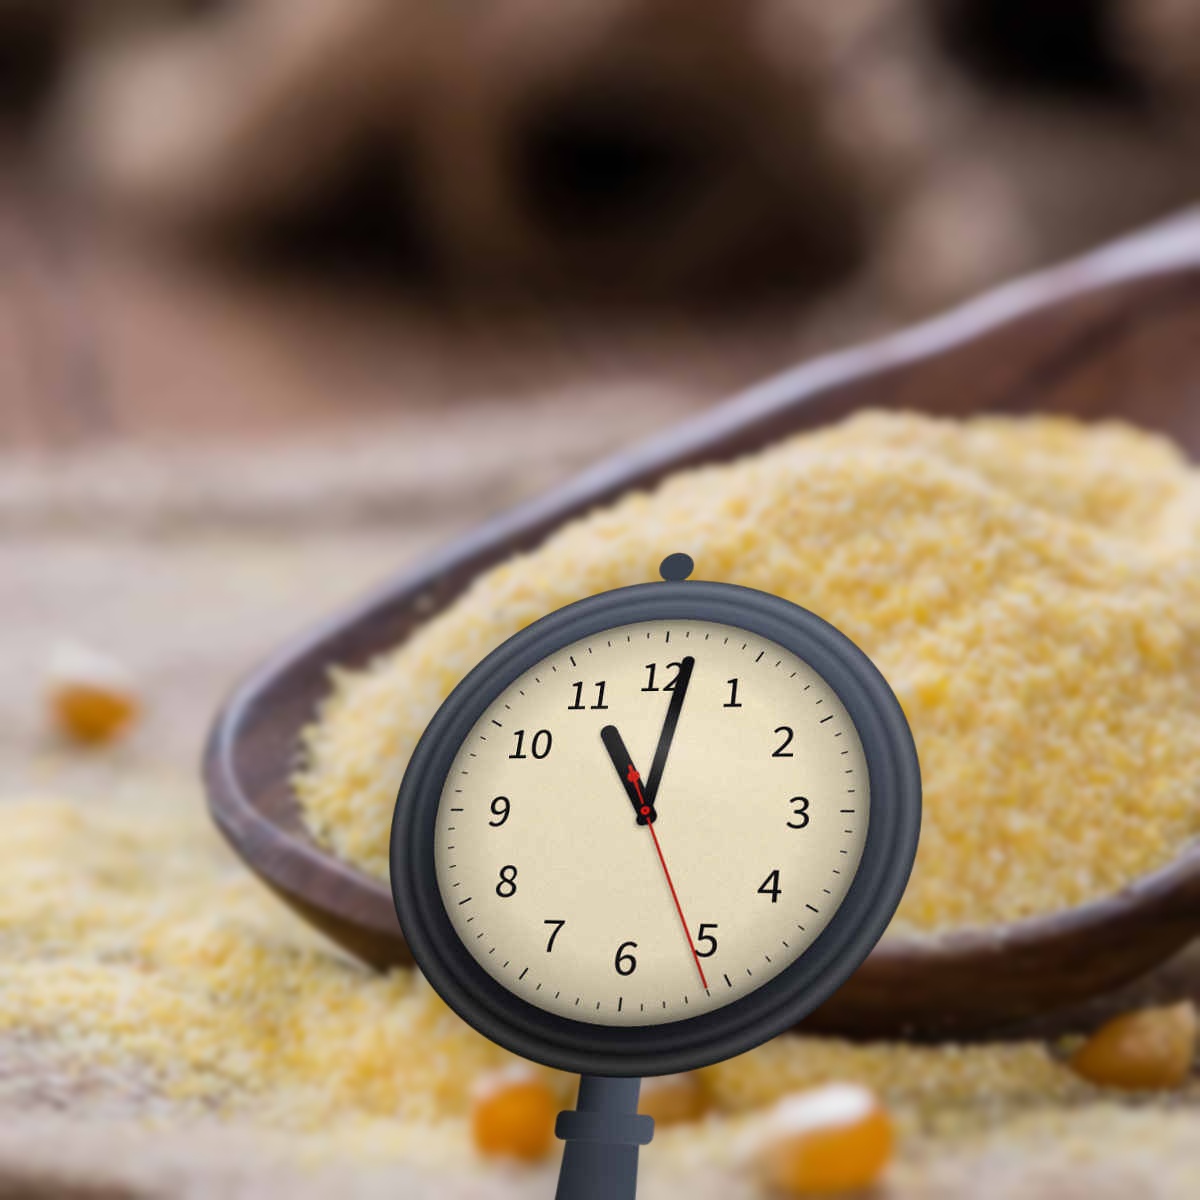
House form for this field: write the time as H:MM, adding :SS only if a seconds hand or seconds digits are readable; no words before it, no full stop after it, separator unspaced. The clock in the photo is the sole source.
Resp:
11:01:26
